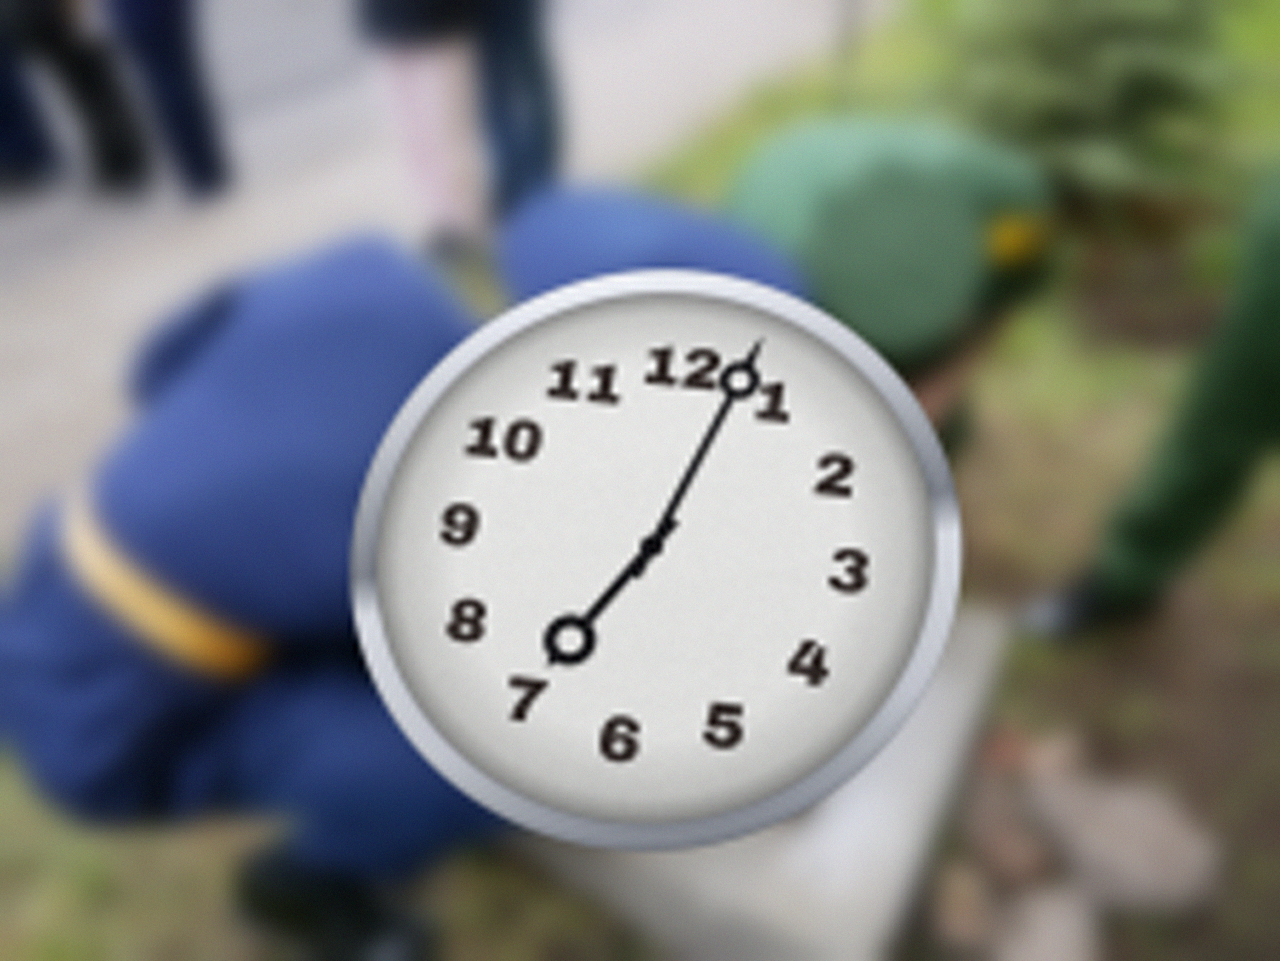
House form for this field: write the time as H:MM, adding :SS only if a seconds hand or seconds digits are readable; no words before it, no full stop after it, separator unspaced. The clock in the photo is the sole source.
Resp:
7:03
